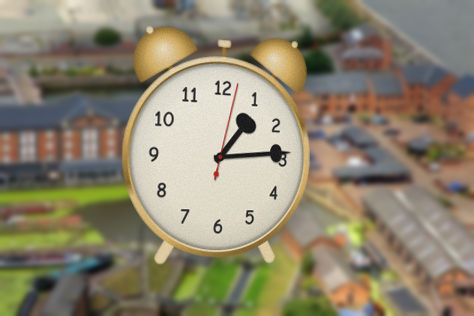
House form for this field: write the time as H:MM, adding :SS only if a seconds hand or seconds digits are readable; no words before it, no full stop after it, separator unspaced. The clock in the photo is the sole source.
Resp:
1:14:02
